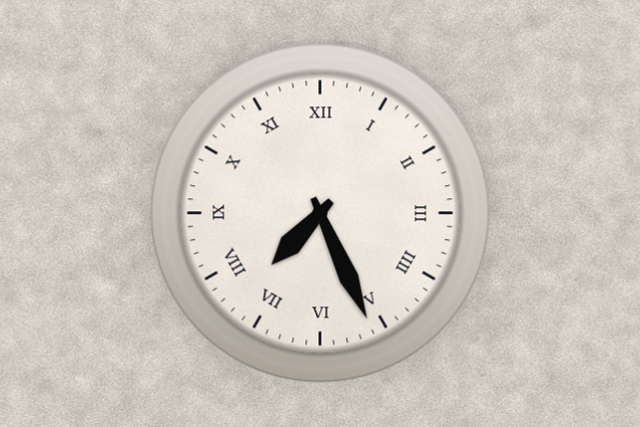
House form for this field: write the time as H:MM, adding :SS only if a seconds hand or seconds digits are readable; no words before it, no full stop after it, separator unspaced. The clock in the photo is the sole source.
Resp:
7:26
